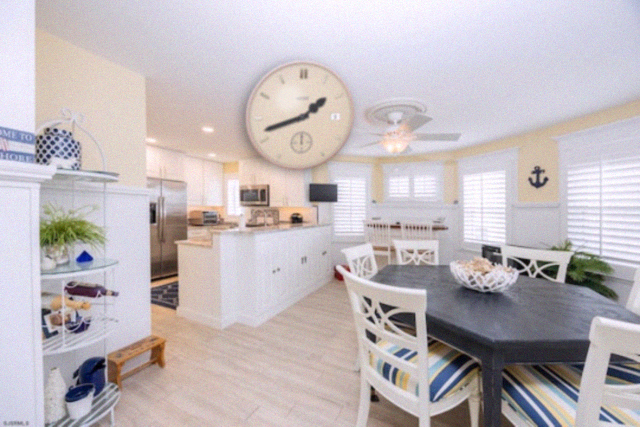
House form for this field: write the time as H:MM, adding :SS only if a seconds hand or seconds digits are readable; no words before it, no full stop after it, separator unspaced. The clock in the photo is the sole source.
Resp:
1:42
